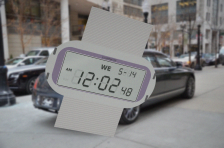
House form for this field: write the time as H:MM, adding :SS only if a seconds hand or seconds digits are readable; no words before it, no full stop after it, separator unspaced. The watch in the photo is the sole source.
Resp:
12:02:48
